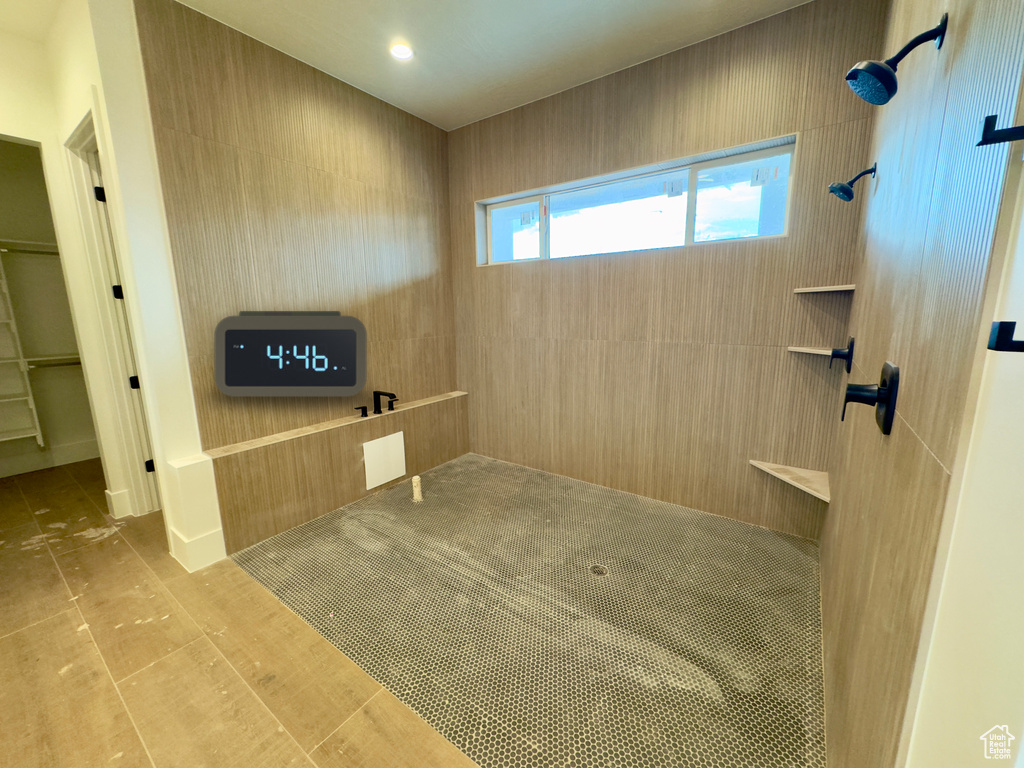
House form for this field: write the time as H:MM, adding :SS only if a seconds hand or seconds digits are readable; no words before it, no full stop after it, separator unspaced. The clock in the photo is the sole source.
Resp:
4:46
